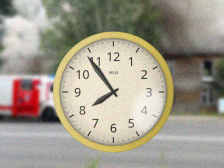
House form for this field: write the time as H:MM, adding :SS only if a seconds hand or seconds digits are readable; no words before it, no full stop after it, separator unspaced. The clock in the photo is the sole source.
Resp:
7:54
